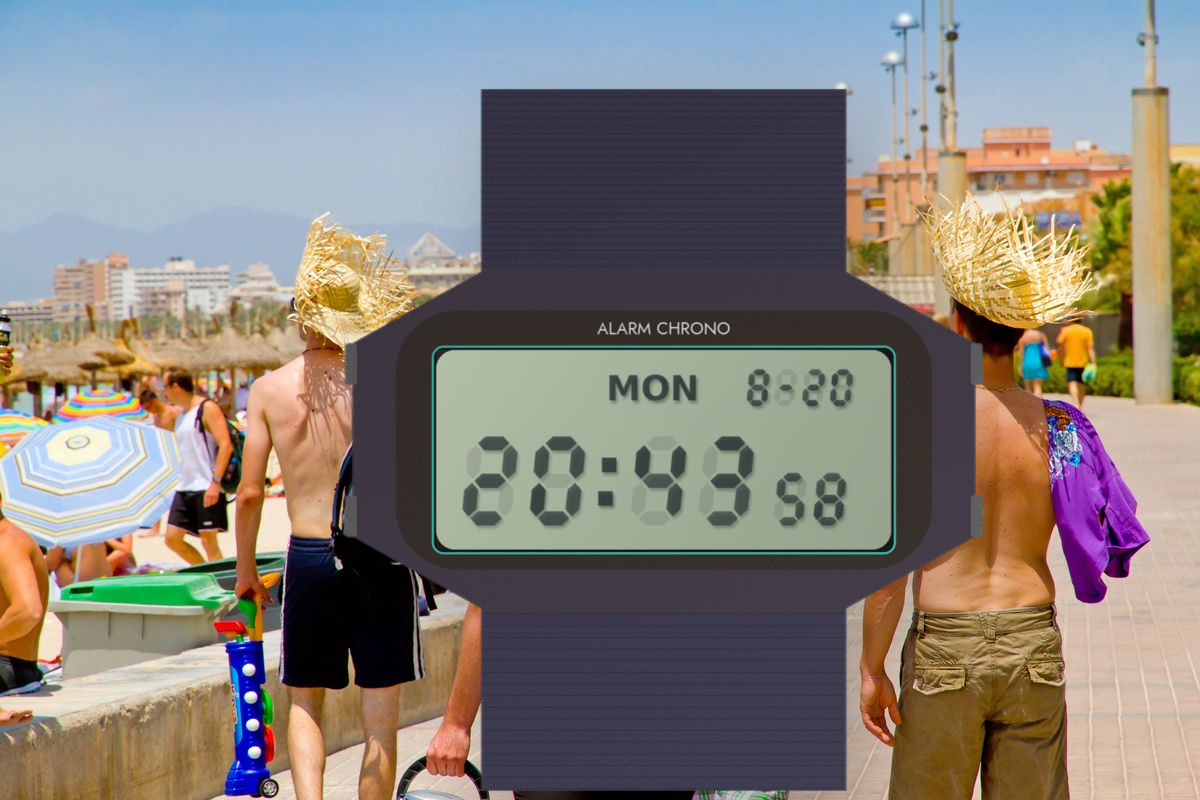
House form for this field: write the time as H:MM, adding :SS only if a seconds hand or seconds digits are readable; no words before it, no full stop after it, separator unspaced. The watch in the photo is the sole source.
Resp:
20:43:58
